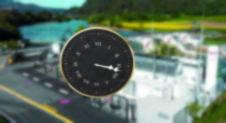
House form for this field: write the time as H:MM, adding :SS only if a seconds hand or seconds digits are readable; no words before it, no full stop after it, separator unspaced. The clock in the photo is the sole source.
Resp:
3:17
